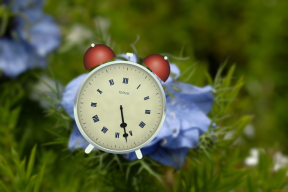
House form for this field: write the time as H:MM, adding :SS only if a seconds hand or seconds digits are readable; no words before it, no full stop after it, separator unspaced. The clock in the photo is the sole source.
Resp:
5:27
